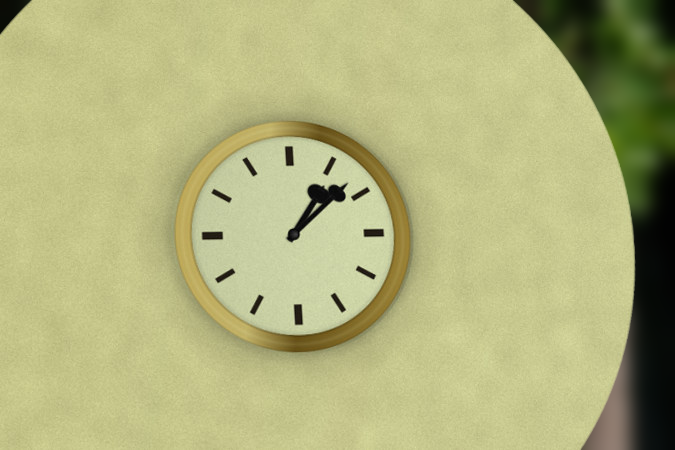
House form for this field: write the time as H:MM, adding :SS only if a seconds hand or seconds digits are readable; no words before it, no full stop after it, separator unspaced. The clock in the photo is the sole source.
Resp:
1:08
